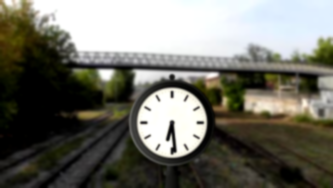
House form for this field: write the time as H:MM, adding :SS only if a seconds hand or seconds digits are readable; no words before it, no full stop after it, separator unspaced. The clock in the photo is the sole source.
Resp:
6:29
